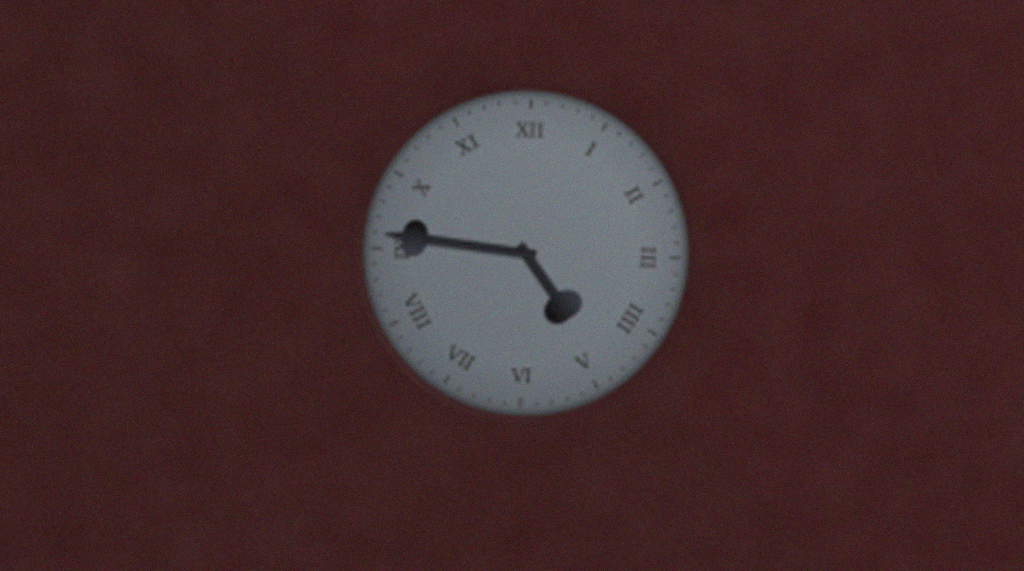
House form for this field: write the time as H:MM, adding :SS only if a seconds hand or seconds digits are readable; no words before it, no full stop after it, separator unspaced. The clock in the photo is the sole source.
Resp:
4:46
